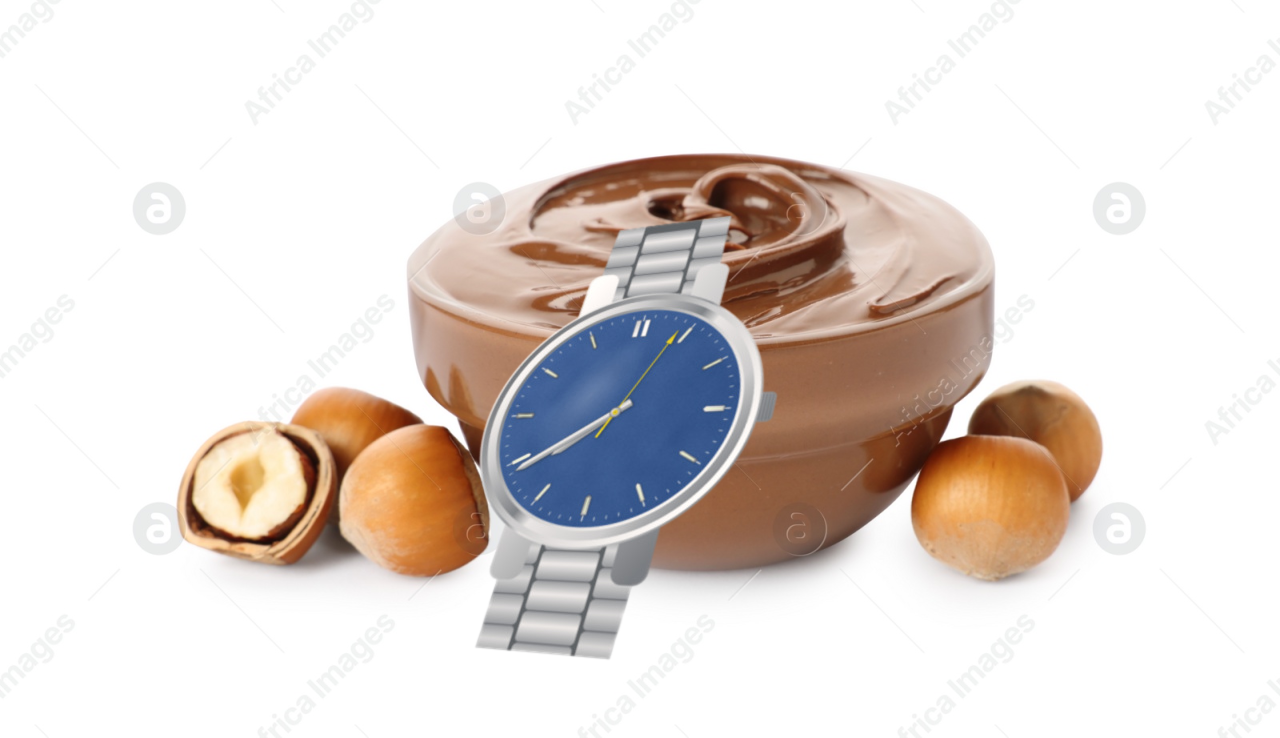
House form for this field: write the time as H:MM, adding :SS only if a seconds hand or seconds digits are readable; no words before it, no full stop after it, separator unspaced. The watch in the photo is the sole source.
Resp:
7:39:04
